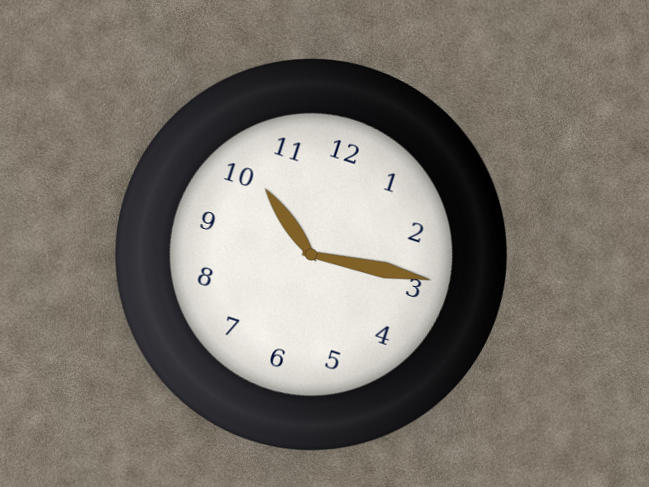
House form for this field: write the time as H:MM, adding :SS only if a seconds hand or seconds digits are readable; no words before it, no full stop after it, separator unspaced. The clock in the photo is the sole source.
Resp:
10:14
